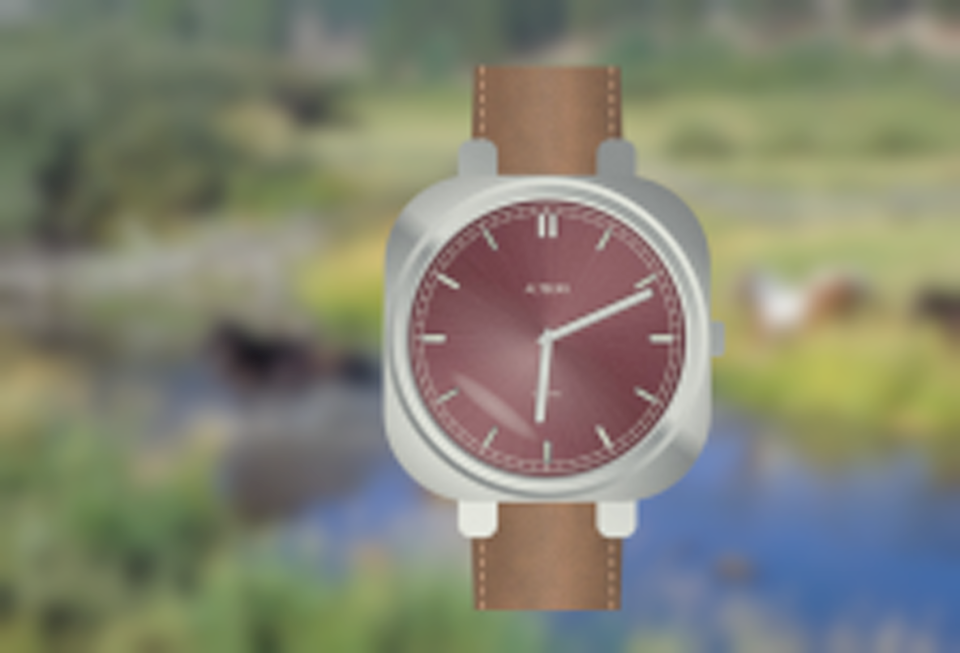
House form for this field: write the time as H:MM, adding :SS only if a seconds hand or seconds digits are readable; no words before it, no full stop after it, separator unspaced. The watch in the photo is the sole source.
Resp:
6:11
